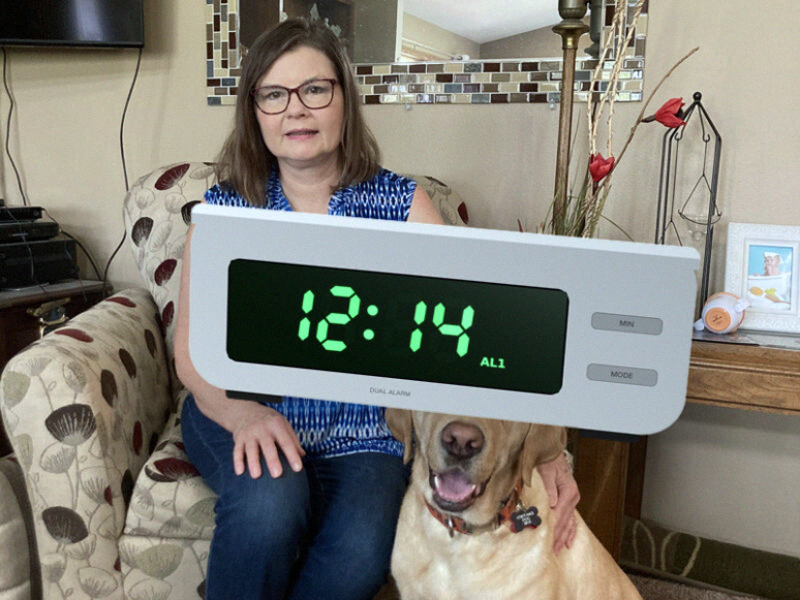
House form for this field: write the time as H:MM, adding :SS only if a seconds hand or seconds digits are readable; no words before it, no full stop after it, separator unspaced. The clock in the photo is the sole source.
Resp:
12:14
